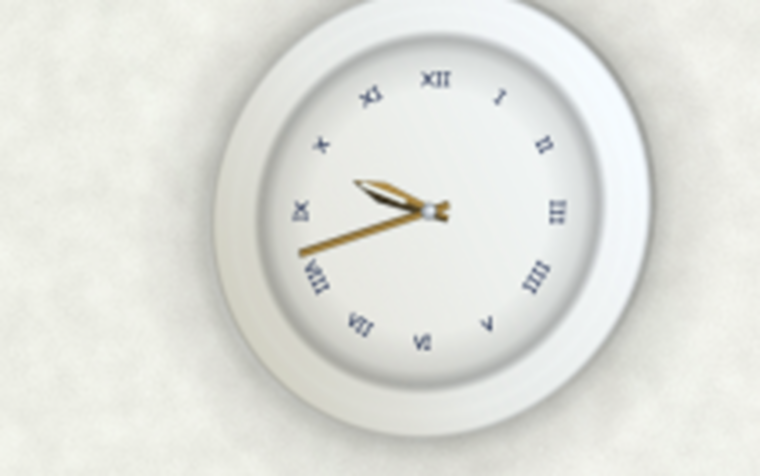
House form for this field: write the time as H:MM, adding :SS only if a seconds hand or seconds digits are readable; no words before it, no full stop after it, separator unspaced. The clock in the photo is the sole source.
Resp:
9:42
